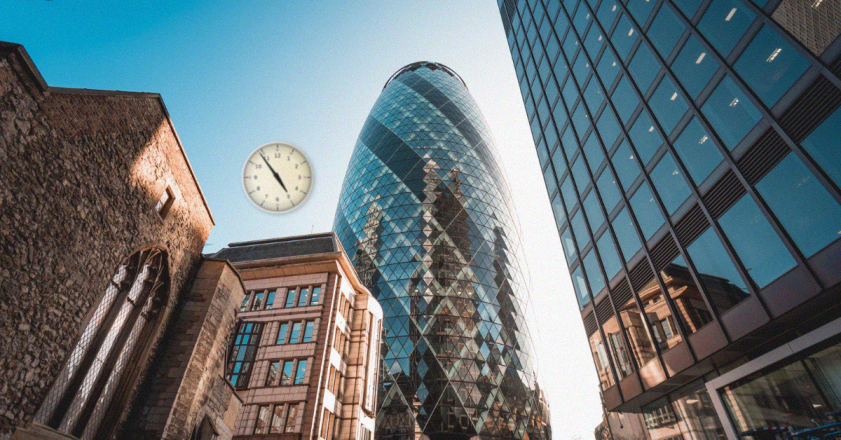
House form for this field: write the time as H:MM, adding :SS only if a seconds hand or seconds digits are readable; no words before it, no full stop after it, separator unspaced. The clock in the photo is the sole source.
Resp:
4:54
